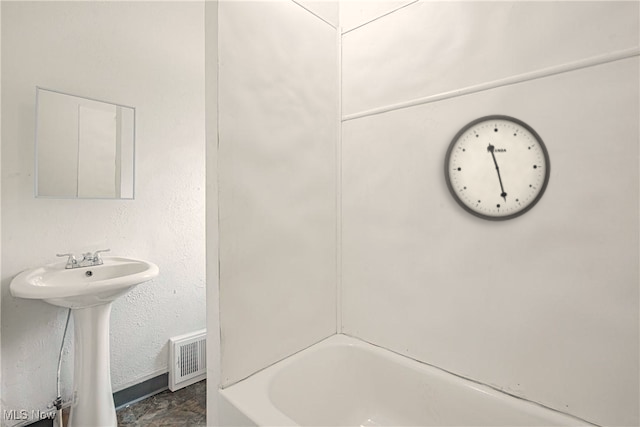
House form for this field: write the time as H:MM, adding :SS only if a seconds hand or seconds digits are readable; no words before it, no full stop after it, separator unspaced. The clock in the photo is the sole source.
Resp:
11:28
